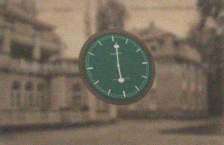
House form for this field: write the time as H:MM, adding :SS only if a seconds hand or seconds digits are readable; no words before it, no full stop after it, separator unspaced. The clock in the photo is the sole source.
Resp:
6:01
